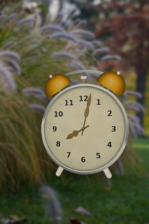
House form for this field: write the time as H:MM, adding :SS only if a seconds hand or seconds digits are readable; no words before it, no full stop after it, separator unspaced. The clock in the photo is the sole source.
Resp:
8:02
